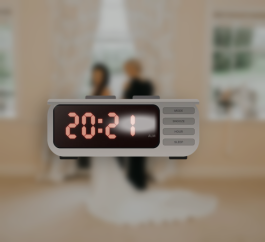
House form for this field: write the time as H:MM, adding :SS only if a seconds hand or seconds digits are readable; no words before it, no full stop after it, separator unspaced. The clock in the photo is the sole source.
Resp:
20:21
